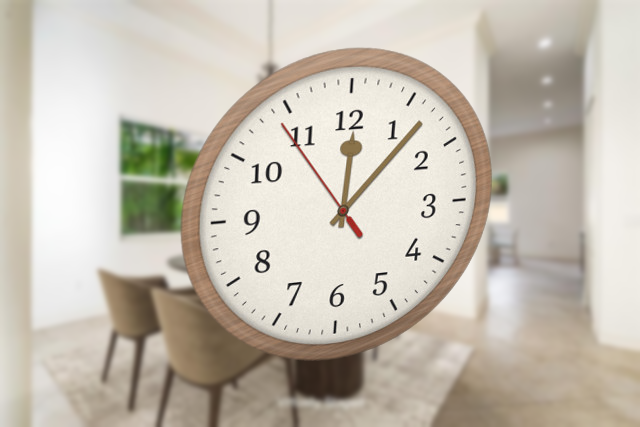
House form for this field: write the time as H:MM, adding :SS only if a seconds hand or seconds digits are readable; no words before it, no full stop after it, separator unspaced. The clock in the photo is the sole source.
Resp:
12:06:54
